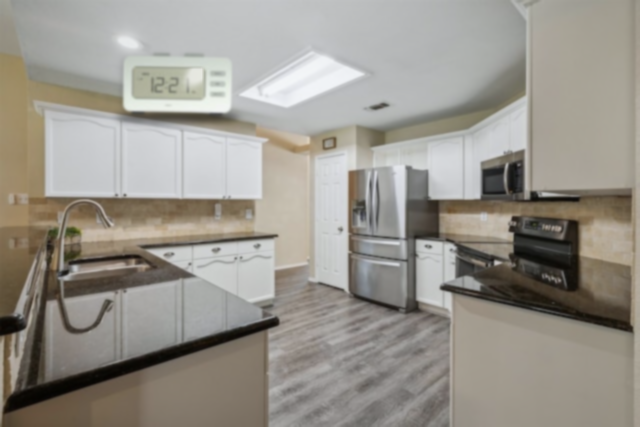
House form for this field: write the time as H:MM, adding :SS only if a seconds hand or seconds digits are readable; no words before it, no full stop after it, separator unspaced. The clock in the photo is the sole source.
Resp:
12:21
